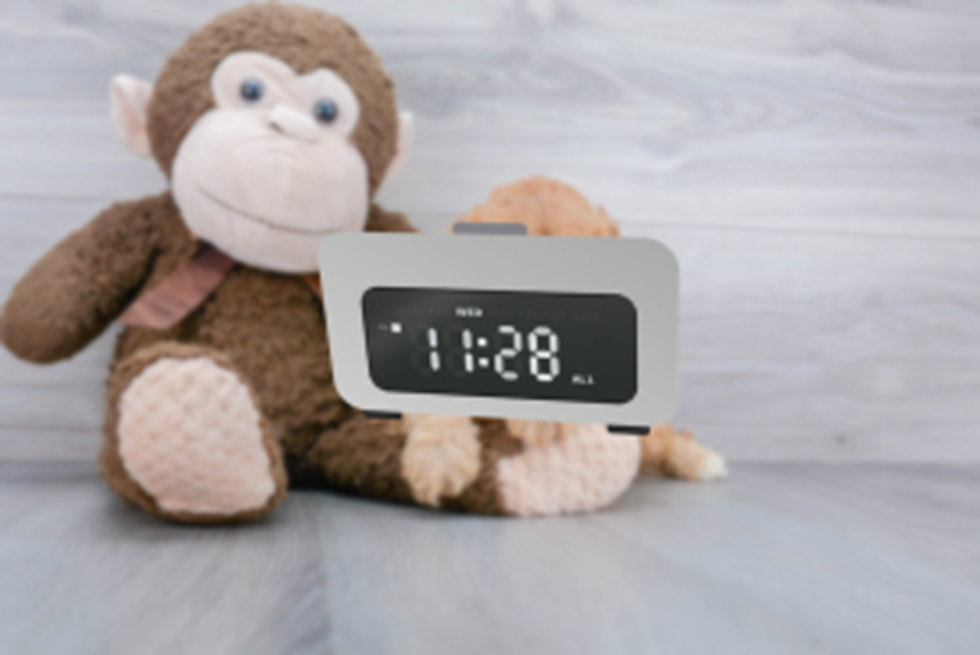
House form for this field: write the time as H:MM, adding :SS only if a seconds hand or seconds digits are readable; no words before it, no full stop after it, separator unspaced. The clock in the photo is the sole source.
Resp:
11:28
